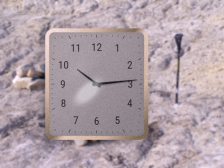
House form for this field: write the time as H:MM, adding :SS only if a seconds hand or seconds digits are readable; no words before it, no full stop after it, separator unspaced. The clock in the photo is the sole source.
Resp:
10:14
